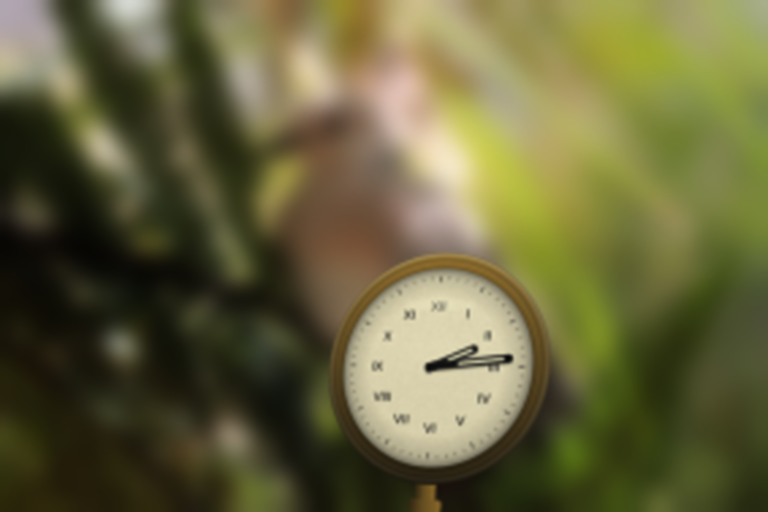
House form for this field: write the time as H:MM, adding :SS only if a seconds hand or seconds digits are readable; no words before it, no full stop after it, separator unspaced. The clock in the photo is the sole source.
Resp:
2:14
